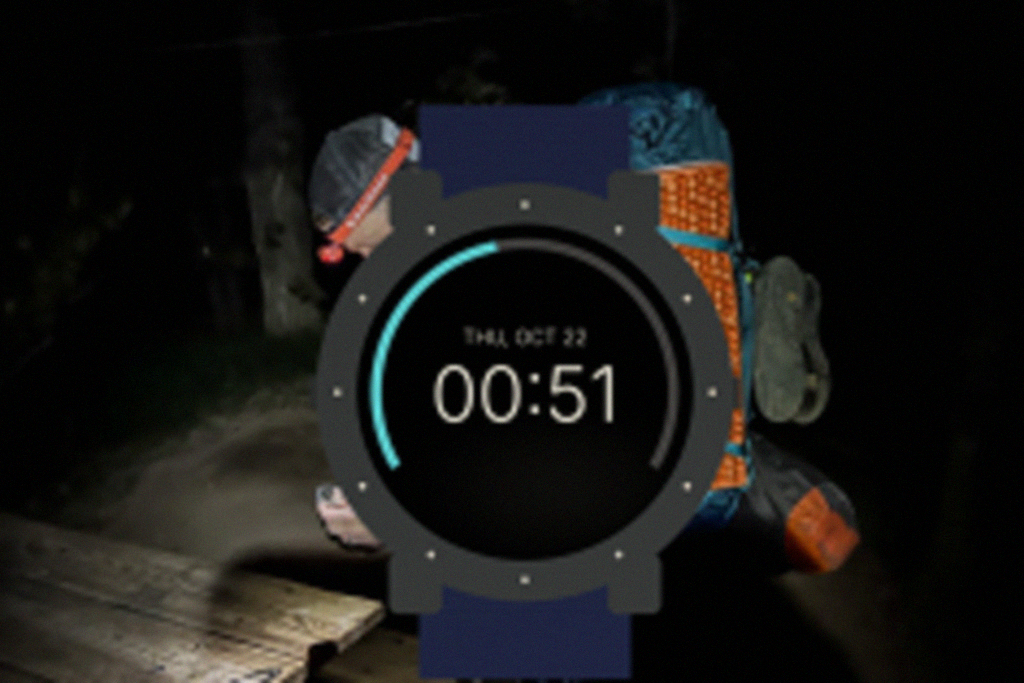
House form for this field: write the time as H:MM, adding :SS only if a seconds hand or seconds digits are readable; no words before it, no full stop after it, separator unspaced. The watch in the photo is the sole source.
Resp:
0:51
